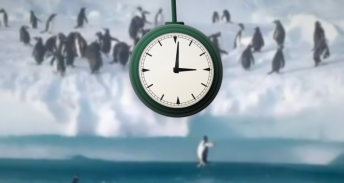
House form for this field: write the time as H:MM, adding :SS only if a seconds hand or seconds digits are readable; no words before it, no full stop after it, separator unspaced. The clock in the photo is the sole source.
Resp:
3:01
